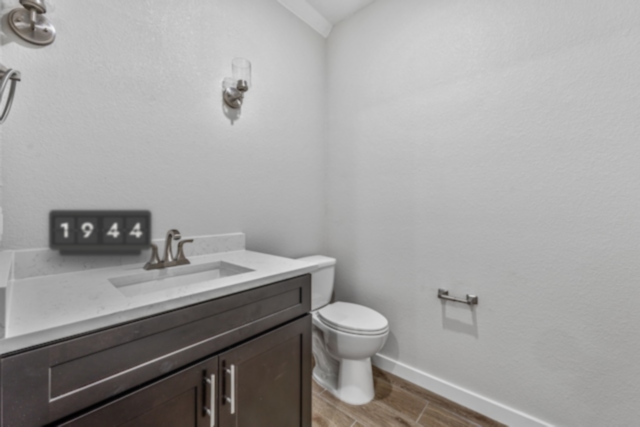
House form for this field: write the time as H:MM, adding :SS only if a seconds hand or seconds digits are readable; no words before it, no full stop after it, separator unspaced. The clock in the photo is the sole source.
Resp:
19:44
